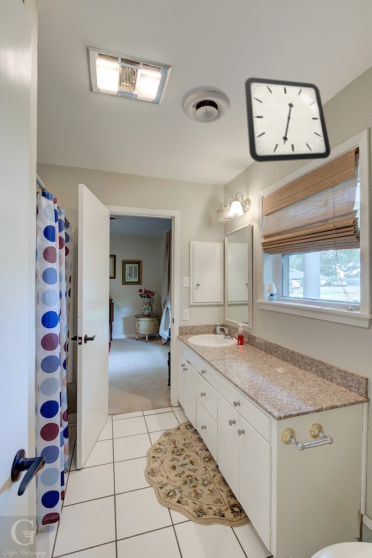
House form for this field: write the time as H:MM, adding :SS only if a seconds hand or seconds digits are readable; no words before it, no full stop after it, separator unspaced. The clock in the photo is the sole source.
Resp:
12:33
